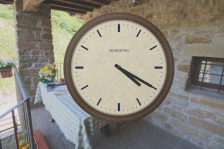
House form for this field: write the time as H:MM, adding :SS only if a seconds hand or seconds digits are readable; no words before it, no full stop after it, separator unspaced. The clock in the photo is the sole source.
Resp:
4:20
